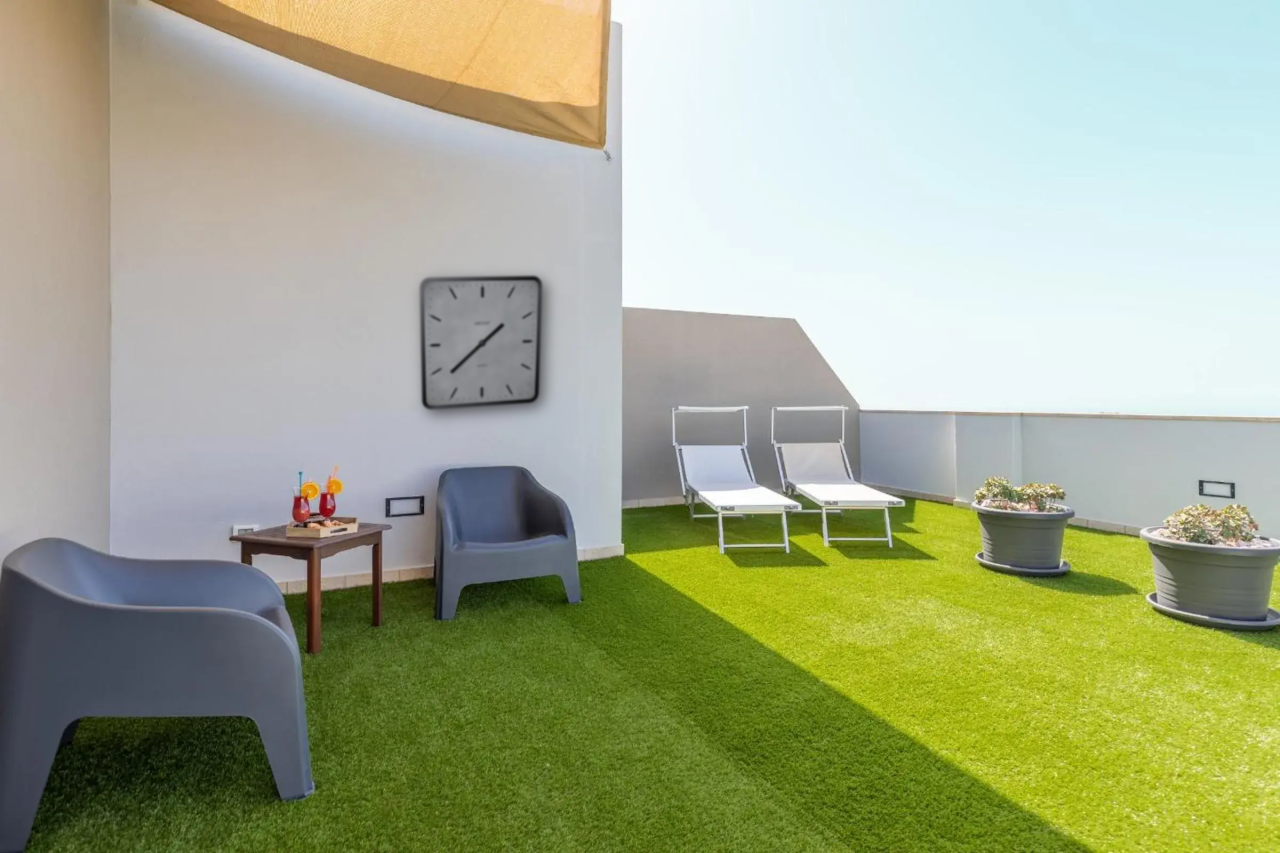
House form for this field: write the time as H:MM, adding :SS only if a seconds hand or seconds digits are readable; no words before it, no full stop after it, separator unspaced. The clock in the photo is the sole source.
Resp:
1:38
